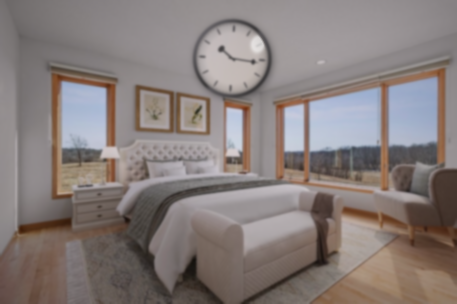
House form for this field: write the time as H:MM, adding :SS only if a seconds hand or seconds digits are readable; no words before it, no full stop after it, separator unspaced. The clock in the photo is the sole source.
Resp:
10:16
